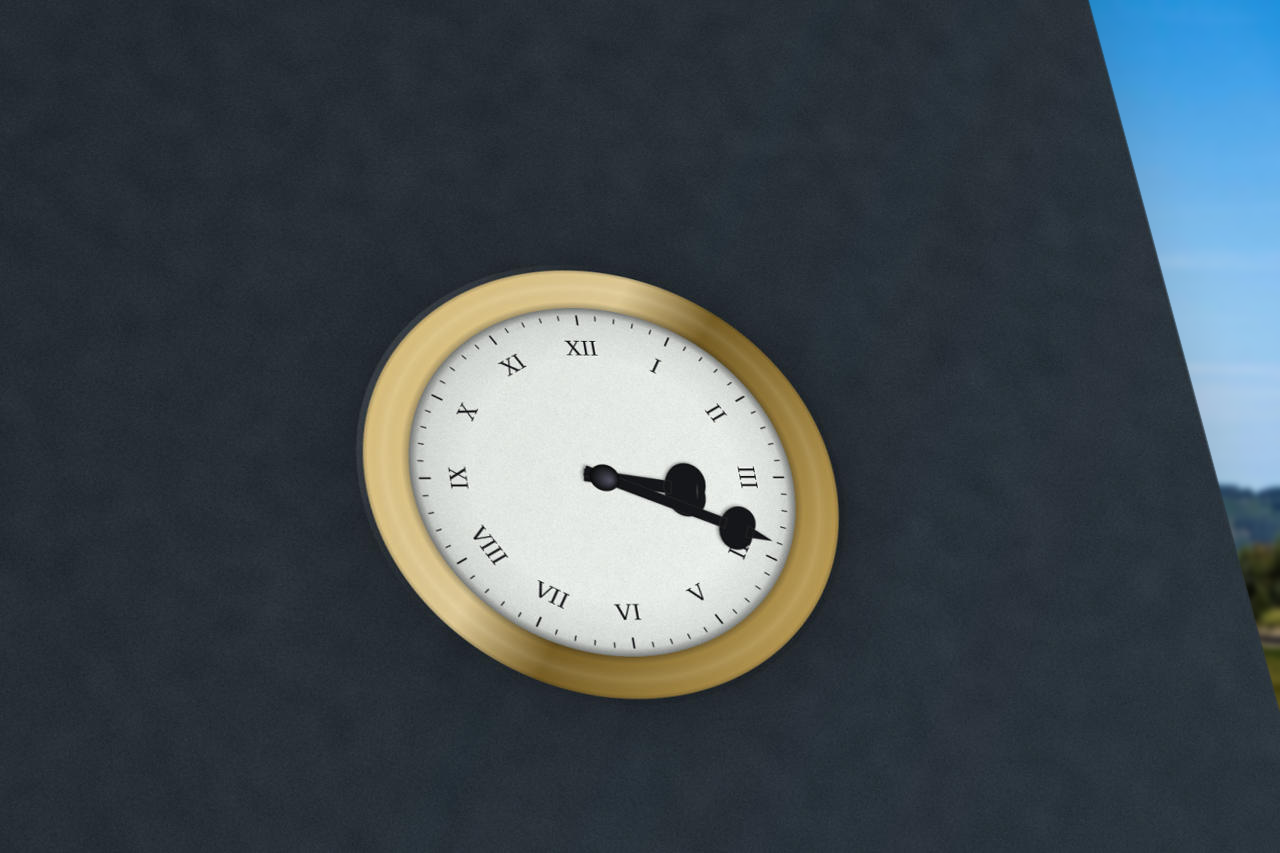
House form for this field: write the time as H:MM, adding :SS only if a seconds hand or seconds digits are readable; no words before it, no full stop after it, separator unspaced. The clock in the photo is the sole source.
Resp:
3:19
